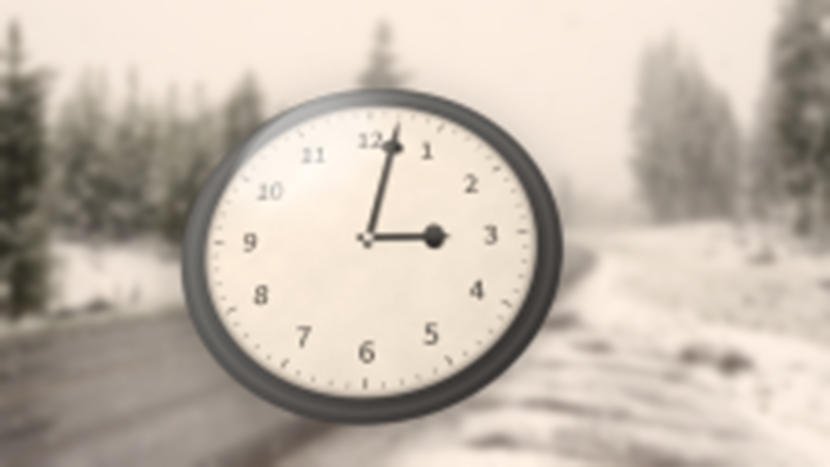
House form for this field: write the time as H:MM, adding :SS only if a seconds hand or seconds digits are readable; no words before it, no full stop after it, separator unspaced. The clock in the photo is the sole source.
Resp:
3:02
